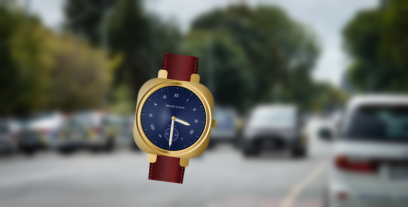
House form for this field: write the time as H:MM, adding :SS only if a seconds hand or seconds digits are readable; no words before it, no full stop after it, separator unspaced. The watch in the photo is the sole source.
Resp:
3:30
